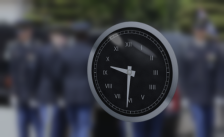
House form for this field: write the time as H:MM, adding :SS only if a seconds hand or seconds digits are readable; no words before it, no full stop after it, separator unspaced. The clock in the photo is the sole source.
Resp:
9:31
